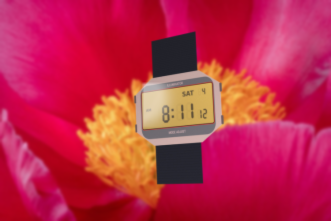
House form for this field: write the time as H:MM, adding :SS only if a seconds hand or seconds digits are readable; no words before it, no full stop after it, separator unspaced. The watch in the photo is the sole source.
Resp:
8:11
